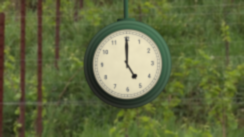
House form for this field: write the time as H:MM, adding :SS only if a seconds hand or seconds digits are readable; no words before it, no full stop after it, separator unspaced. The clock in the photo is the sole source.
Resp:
5:00
